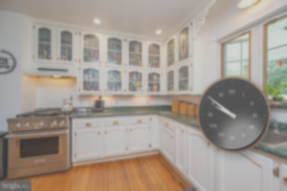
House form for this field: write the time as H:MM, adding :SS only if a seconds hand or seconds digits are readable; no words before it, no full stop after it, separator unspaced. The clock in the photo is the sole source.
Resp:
9:51
